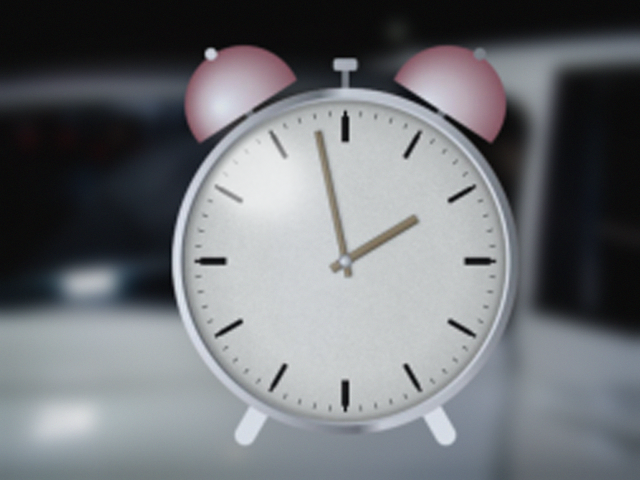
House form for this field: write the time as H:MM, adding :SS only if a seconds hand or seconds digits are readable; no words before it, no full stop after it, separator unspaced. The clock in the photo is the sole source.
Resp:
1:58
